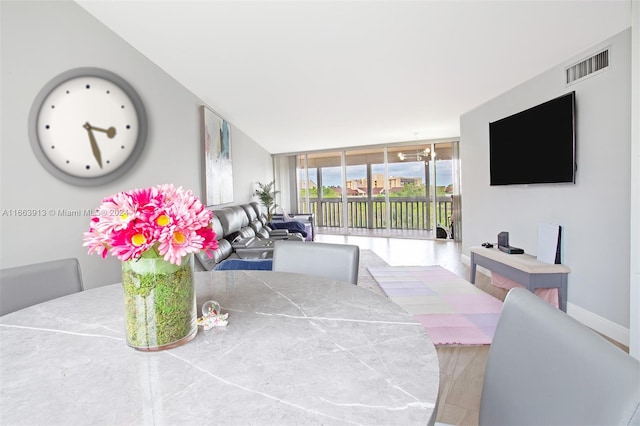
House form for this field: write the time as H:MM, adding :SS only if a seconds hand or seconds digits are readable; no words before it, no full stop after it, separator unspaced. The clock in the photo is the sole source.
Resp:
3:27
